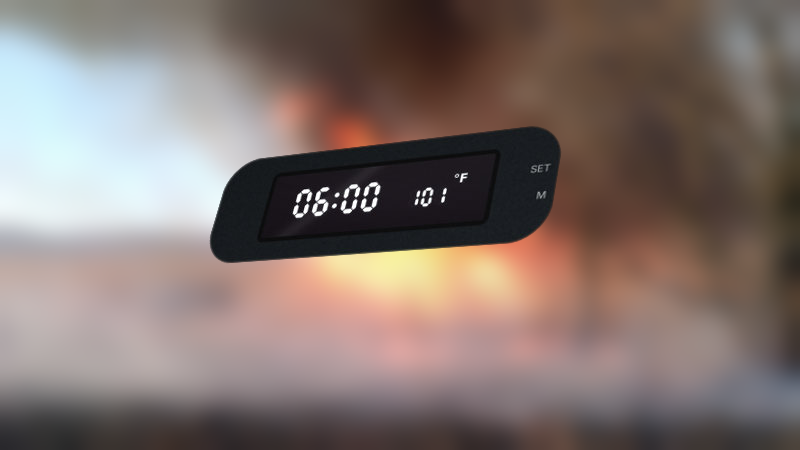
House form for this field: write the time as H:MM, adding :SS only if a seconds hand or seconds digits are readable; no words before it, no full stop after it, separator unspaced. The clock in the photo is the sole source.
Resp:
6:00
